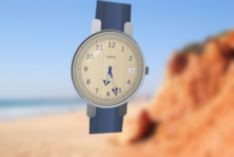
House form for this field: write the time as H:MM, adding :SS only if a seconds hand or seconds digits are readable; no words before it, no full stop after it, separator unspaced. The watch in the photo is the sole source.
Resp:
6:27
